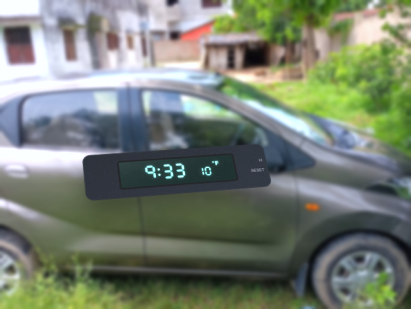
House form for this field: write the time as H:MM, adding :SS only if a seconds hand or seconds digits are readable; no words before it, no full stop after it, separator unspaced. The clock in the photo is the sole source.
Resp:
9:33
